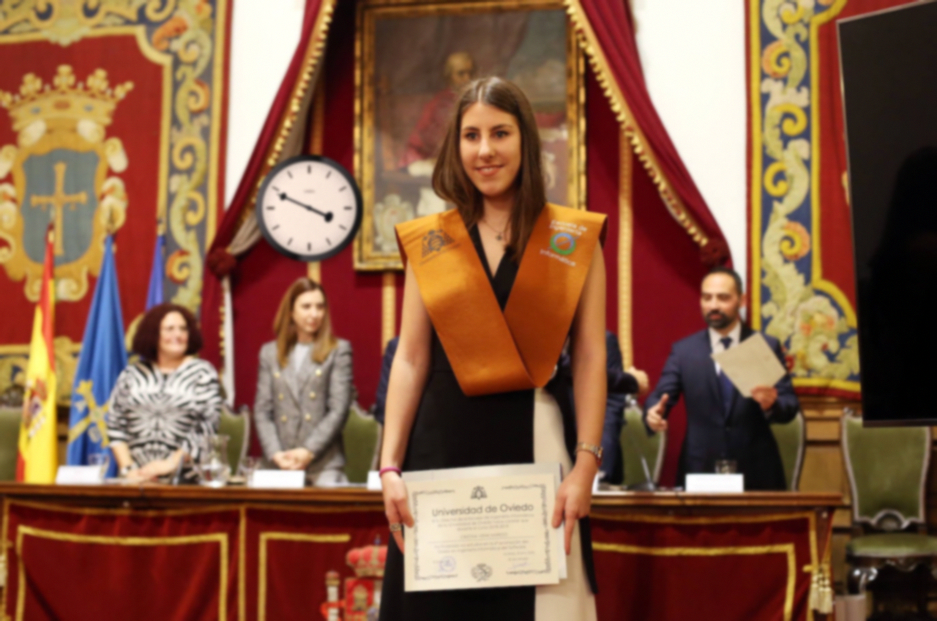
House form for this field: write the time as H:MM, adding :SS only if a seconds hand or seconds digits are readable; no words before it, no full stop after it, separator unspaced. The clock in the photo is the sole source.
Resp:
3:49
